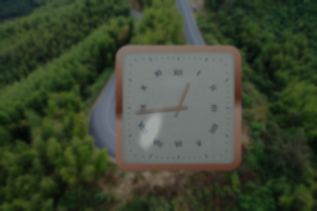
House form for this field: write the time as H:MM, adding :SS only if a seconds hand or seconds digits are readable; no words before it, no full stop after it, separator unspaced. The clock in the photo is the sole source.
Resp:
12:44
